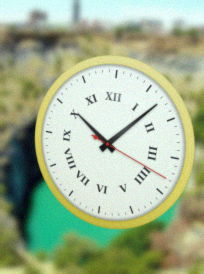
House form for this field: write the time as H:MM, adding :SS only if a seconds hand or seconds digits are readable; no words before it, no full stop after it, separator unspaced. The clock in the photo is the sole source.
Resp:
10:07:18
